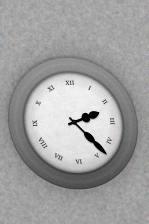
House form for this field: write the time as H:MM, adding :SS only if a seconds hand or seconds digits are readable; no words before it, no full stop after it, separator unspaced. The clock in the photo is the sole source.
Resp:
2:23
